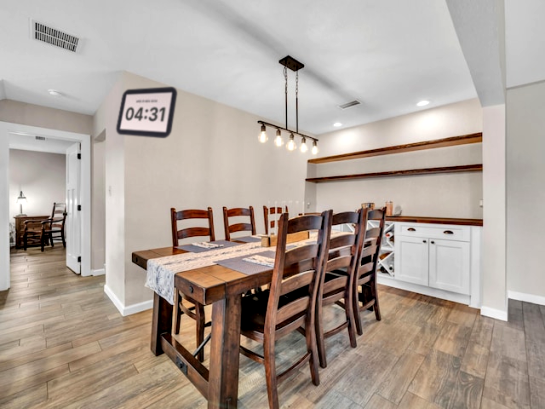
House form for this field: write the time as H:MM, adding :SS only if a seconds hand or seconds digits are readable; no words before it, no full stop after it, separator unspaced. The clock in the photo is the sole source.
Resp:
4:31
